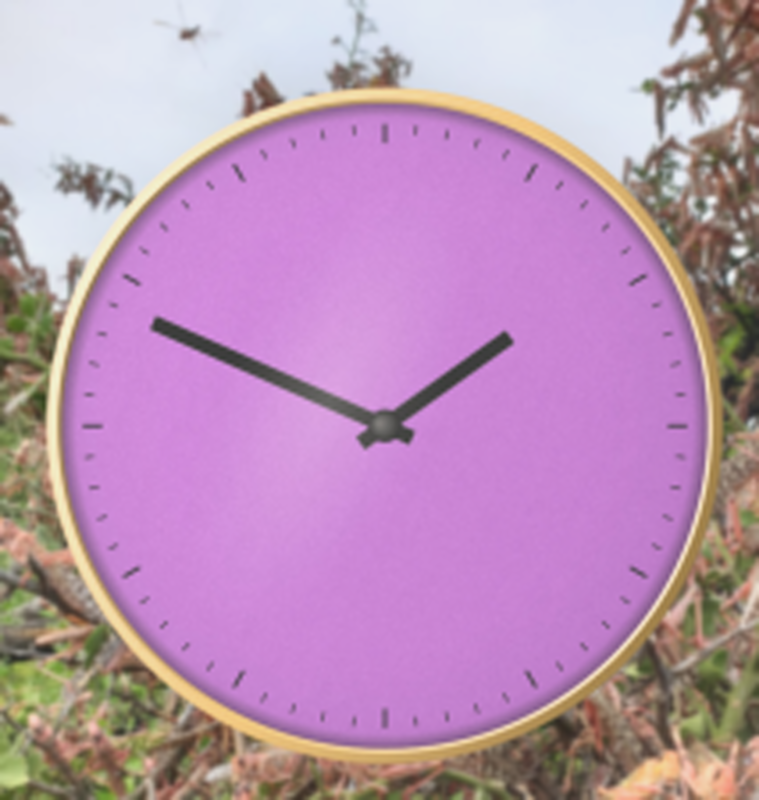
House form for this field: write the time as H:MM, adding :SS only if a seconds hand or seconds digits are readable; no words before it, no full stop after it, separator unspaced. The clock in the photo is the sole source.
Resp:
1:49
